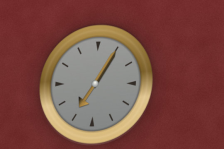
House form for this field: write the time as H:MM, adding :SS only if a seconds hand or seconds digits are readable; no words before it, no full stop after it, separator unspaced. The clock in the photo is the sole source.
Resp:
7:05
